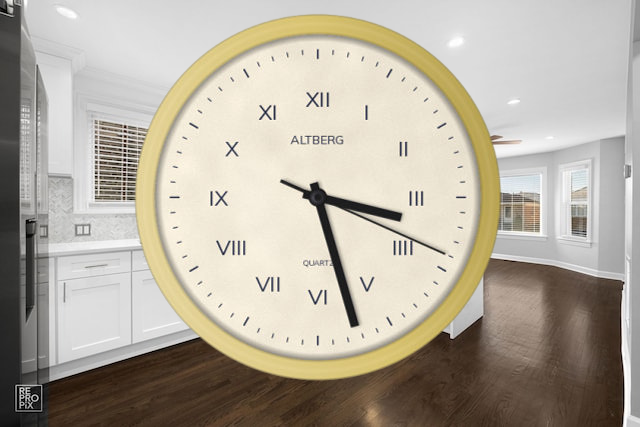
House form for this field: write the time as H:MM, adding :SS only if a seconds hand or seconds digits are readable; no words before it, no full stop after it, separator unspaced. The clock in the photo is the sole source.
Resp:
3:27:19
